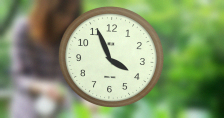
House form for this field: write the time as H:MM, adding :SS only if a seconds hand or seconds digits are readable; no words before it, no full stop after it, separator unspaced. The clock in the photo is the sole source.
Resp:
3:56
